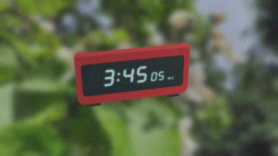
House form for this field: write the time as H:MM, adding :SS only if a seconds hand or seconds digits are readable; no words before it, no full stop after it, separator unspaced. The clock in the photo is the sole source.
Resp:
3:45:05
